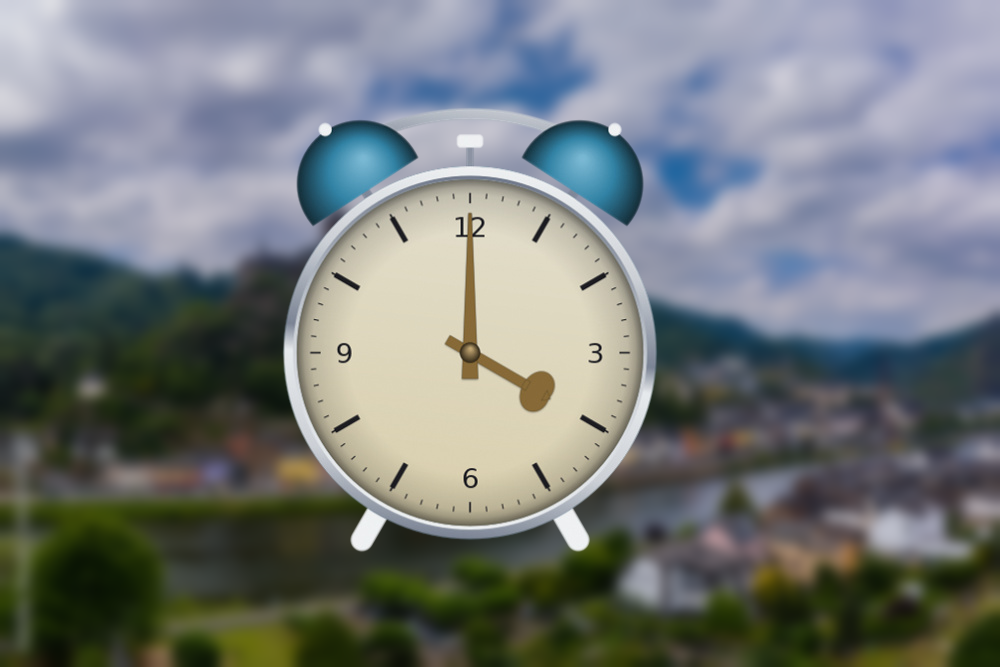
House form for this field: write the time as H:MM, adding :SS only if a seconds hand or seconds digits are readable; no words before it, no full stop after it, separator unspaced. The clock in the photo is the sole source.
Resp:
4:00
